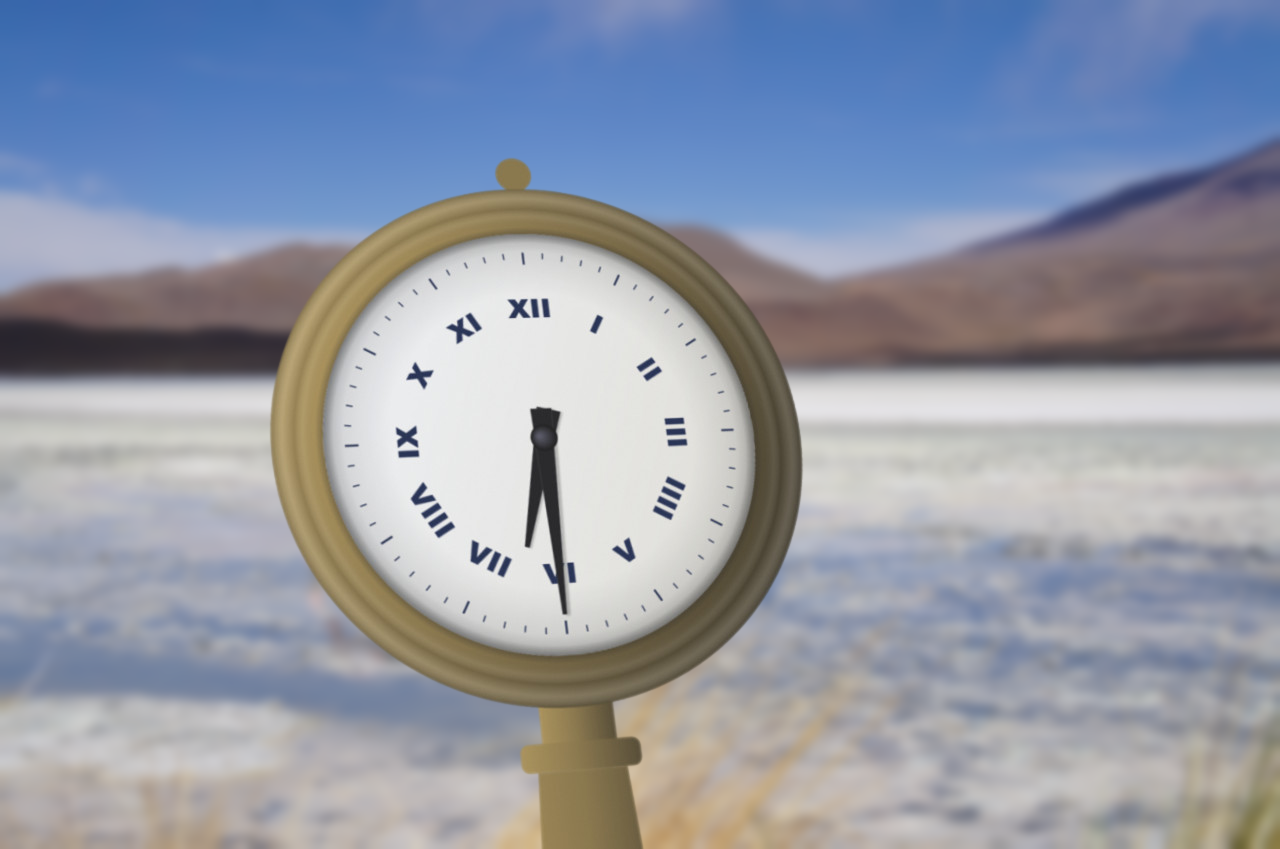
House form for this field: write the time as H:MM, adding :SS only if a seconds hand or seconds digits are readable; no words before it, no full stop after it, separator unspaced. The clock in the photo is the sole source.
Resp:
6:30
